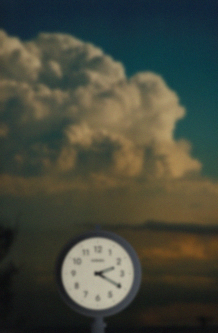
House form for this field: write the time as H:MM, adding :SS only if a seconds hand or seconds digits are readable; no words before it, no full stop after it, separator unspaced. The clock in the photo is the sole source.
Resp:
2:20
